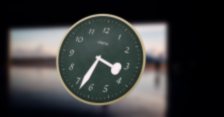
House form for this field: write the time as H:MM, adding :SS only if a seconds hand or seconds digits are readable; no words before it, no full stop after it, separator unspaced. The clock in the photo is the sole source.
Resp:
3:33
